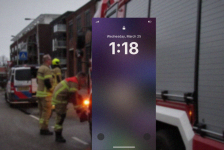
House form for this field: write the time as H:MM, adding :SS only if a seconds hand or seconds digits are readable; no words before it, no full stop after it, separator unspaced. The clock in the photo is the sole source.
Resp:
1:18
